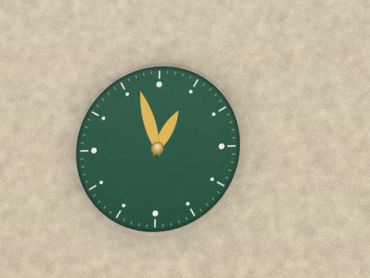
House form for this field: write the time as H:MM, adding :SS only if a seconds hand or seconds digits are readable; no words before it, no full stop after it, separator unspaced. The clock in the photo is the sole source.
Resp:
12:57
